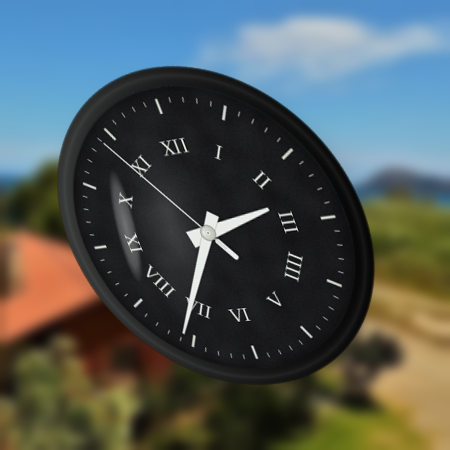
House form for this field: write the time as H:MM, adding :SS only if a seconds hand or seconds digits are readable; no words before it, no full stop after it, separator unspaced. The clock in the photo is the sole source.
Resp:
2:35:54
